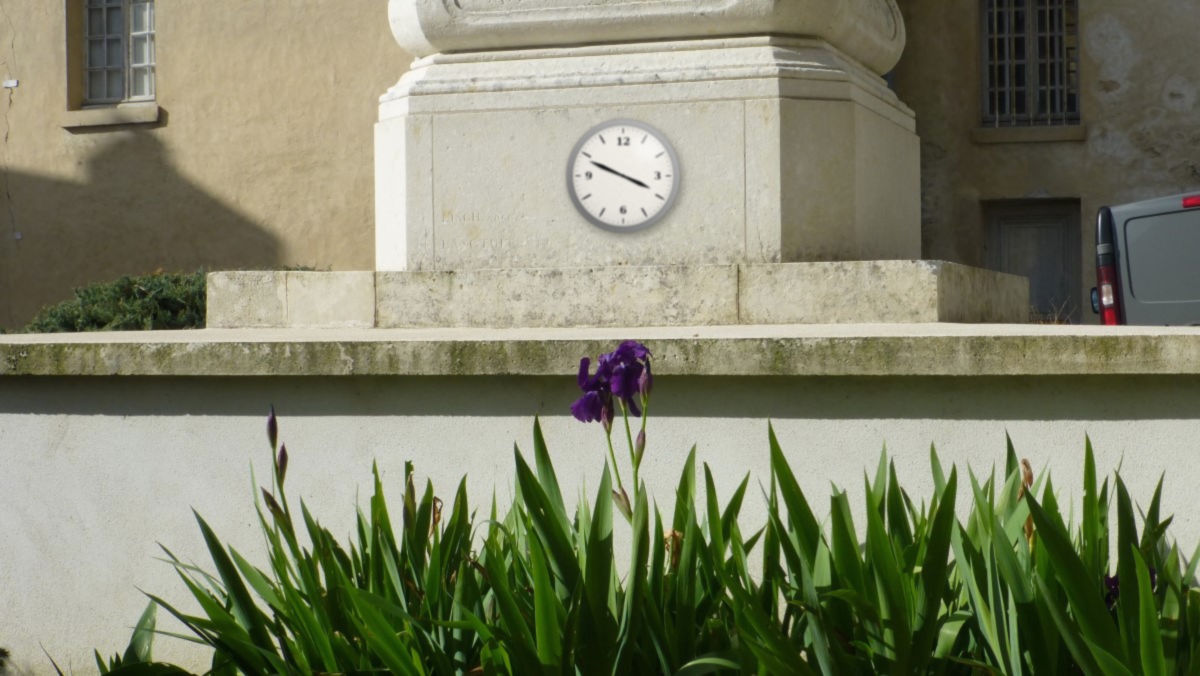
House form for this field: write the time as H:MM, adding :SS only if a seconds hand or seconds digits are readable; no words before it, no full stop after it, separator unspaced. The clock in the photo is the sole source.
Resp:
3:49
